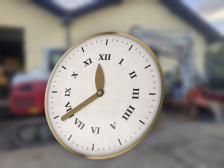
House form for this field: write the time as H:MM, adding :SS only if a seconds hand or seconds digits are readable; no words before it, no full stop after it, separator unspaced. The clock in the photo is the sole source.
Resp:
11:39
